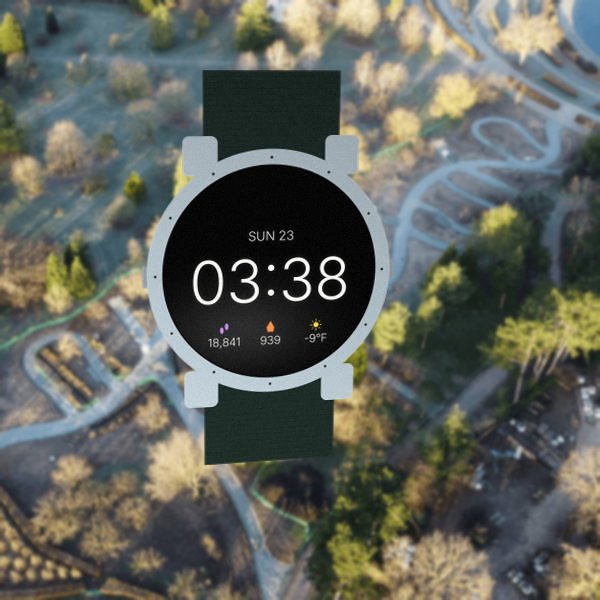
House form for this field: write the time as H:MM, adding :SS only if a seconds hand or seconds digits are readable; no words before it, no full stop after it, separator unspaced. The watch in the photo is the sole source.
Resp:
3:38
